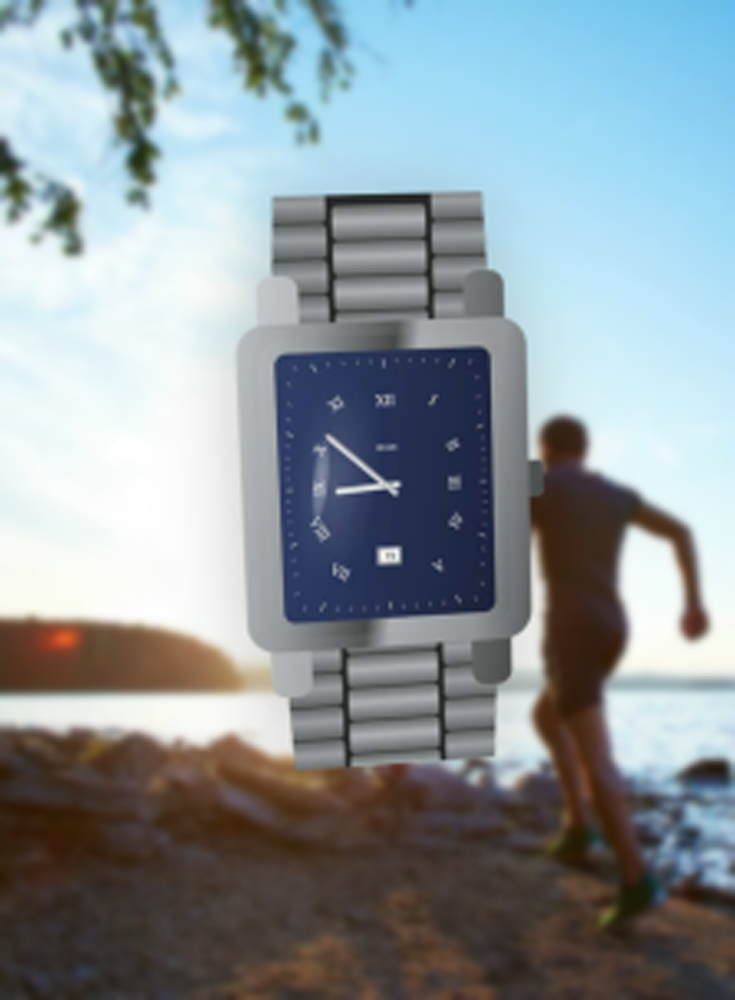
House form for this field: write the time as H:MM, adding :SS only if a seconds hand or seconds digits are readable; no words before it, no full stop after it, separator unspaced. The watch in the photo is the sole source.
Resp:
8:52
